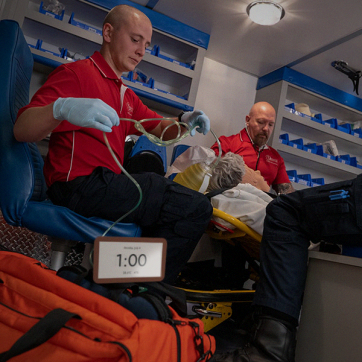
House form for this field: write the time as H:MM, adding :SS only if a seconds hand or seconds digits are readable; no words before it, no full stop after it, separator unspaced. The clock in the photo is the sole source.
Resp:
1:00
